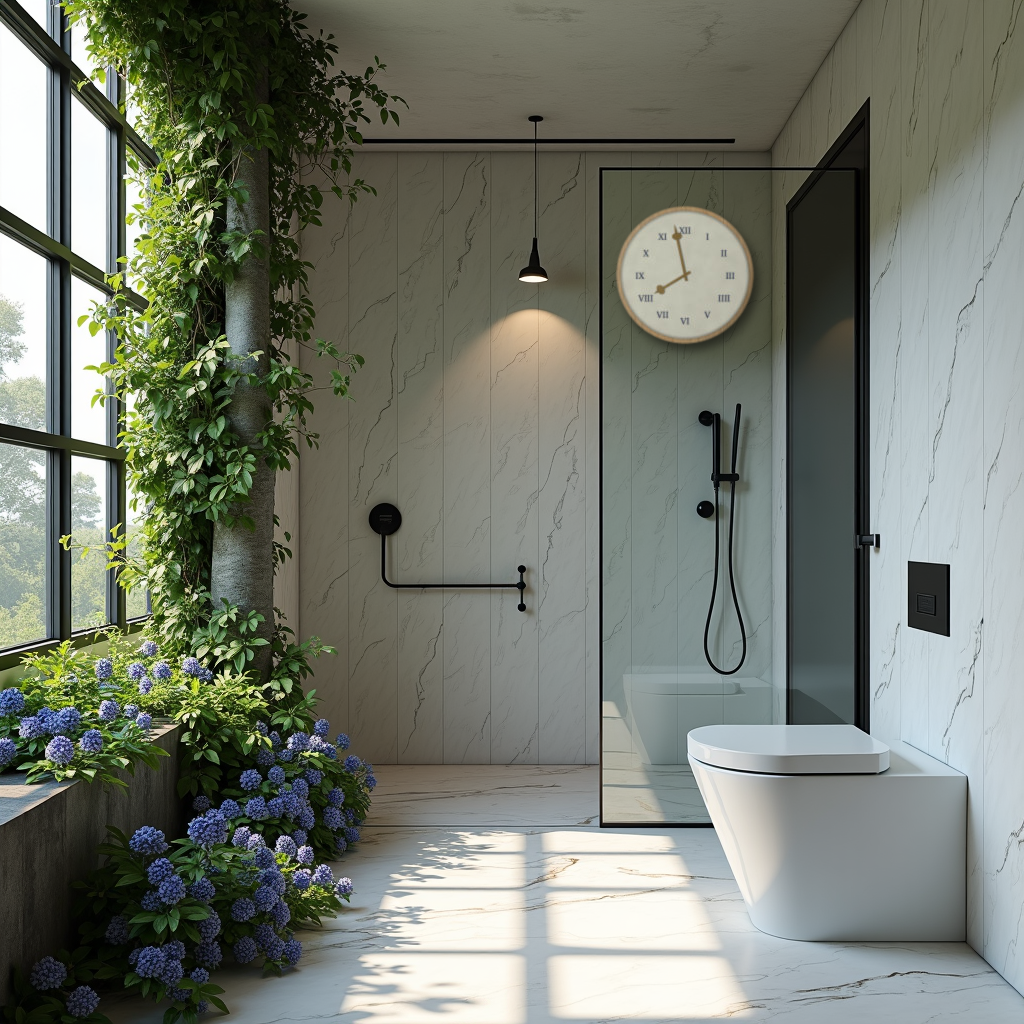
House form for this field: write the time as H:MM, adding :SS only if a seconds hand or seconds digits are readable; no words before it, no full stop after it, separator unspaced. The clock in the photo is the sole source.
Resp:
7:58
